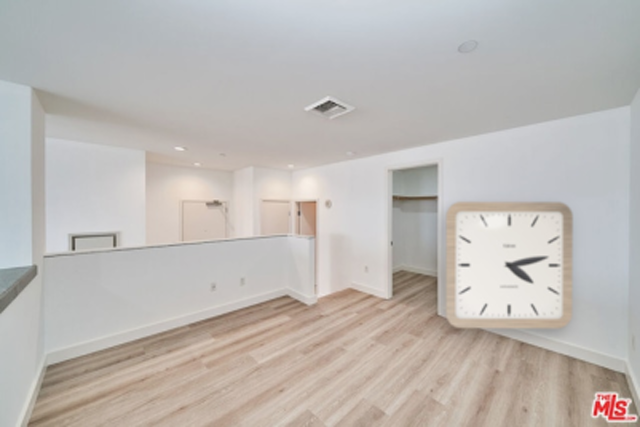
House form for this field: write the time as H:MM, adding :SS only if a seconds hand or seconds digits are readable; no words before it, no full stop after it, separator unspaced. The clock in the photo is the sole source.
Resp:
4:13
